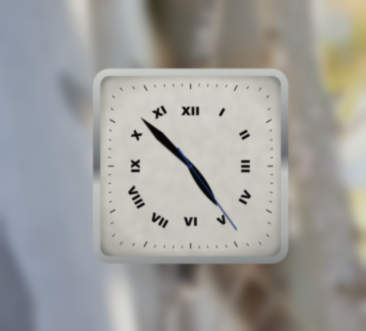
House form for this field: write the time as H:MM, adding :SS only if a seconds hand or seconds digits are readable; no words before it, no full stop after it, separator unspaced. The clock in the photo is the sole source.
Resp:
4:52:24
